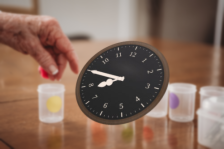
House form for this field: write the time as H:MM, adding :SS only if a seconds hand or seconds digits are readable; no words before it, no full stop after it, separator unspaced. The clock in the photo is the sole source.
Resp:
7:45
